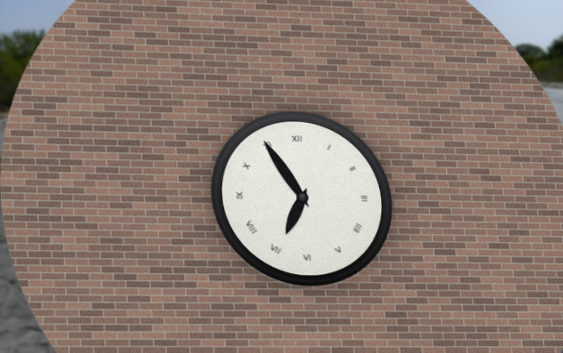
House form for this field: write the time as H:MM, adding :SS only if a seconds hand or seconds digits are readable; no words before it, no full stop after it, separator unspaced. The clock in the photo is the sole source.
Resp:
6:55
